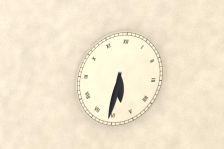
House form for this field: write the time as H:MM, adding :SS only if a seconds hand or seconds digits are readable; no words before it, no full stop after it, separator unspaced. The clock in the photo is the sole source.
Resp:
5:31
